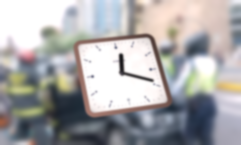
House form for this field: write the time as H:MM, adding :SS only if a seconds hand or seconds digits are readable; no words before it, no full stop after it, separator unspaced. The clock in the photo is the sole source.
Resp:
12:19
